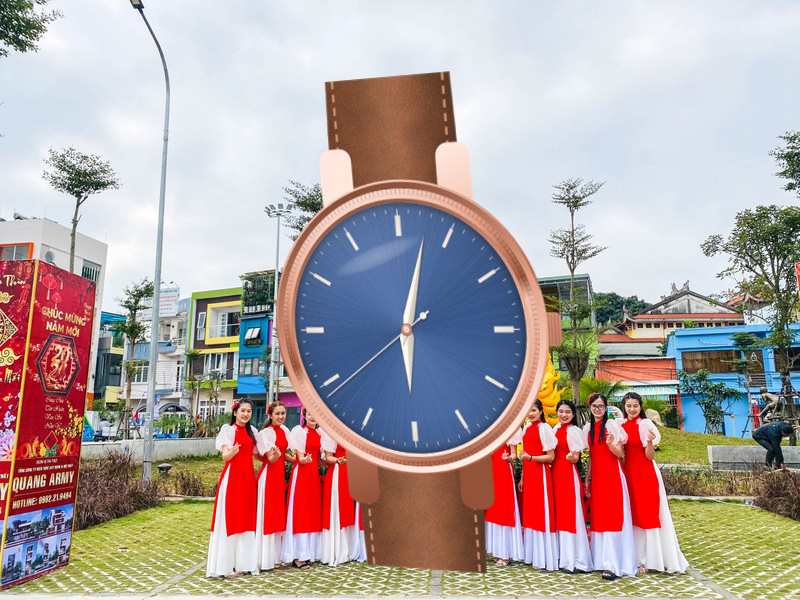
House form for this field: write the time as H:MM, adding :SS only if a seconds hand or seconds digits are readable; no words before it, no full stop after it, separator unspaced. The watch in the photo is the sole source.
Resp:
6:02:39
